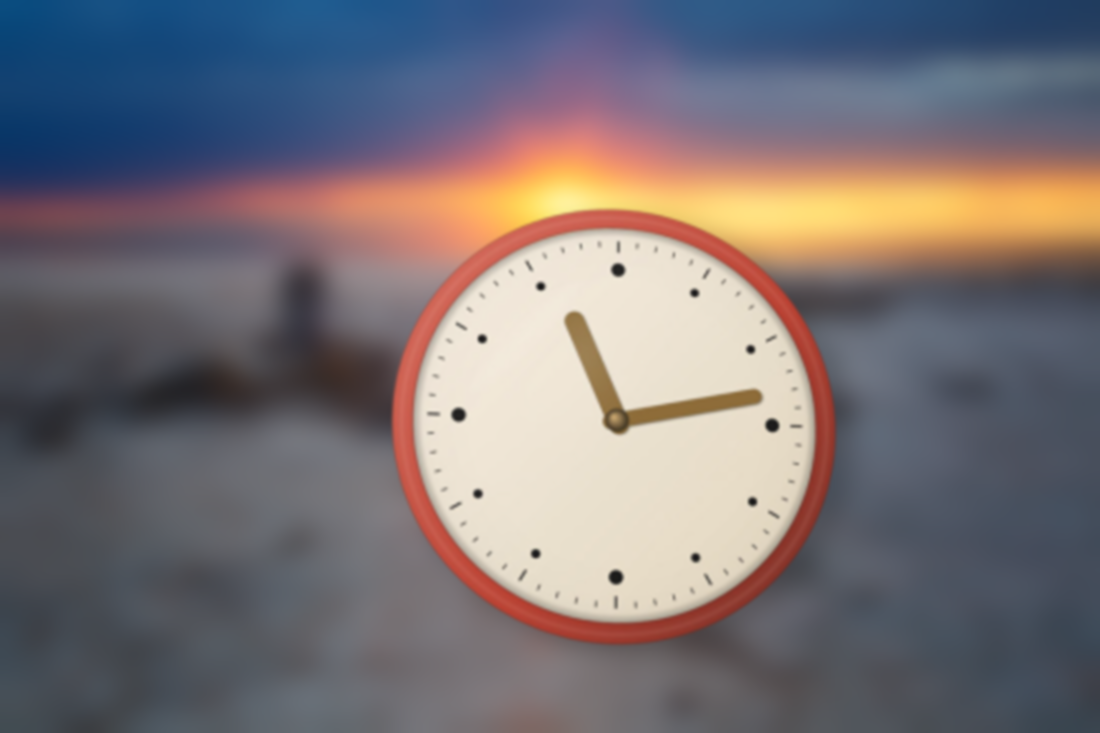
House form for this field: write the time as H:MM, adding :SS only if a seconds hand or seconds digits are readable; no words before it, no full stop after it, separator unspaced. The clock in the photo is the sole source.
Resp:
11:13
